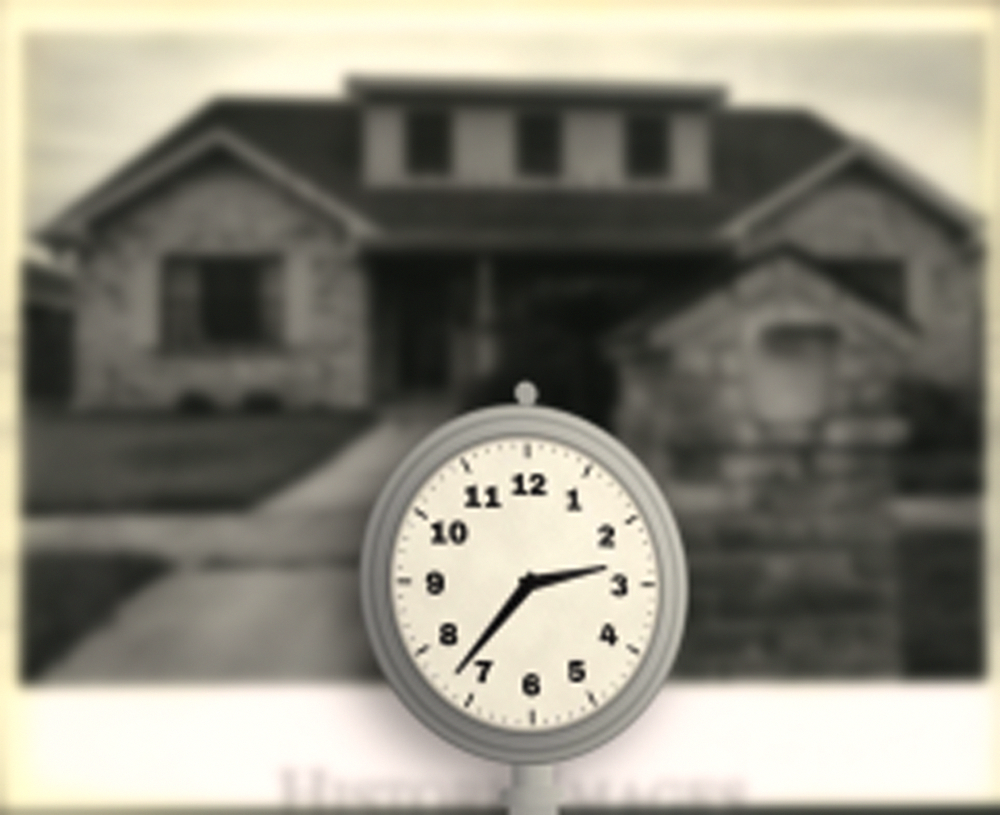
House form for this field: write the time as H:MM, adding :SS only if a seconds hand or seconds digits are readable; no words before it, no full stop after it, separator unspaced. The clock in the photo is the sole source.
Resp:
2:37
